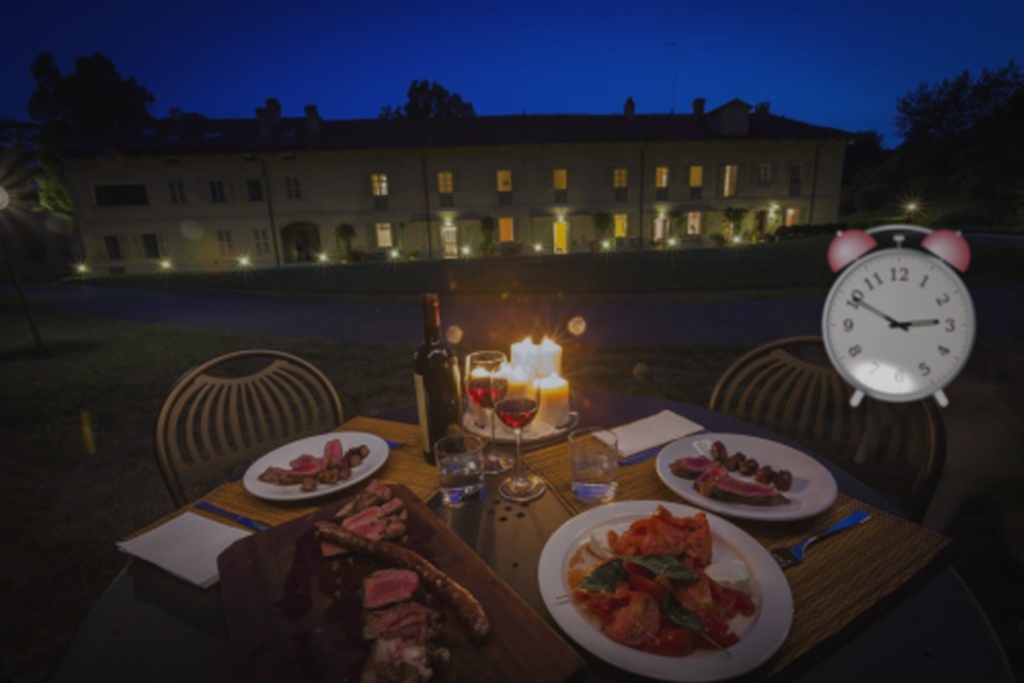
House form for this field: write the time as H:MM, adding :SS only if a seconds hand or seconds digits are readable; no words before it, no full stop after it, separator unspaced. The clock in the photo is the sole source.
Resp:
2:50
